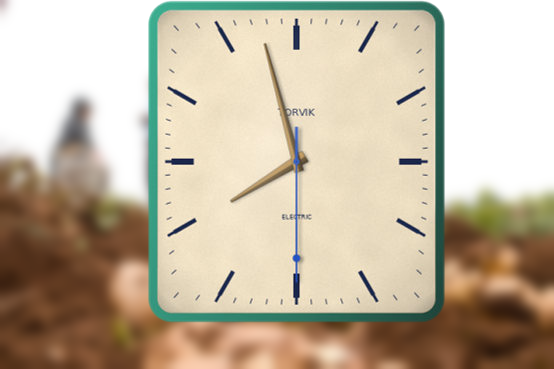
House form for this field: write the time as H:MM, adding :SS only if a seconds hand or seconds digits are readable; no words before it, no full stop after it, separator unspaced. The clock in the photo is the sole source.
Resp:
7:57:30
